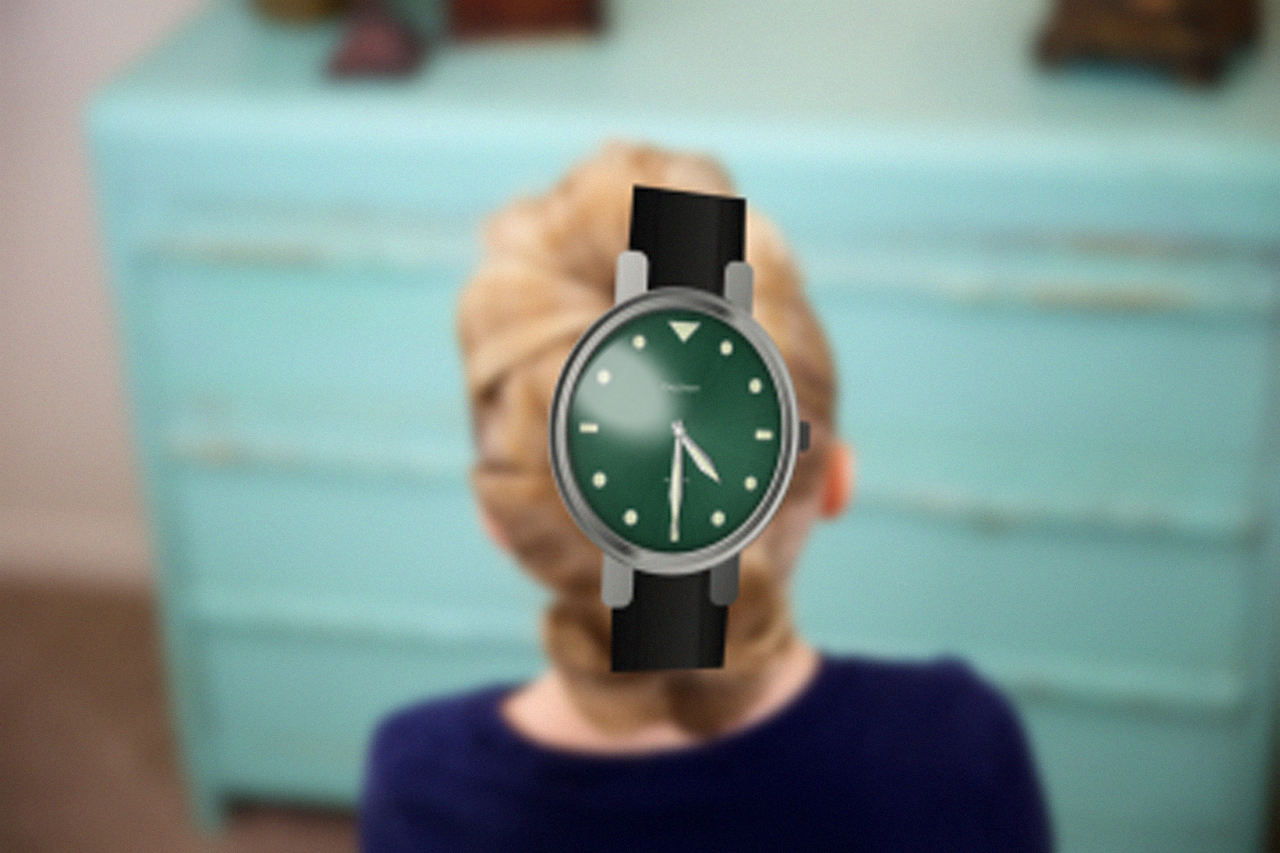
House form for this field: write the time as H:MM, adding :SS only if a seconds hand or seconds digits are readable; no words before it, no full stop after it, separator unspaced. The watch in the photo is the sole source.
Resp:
4:30
